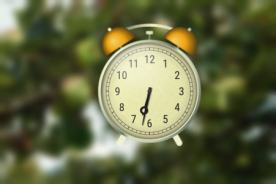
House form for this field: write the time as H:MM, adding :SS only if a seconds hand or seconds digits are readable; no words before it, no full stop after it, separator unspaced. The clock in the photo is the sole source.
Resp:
6:32
